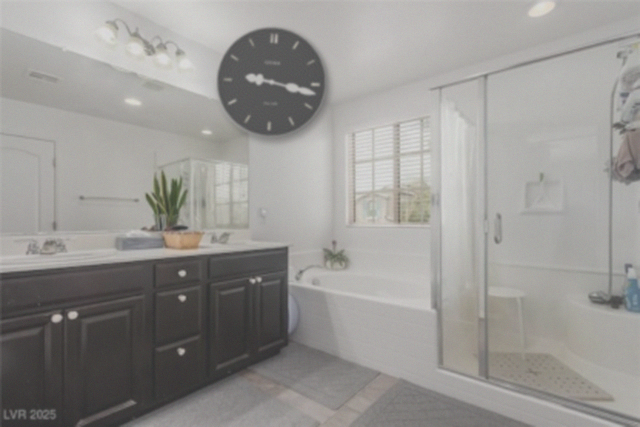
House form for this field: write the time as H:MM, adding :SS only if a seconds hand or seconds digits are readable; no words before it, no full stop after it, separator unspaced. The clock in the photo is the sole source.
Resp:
9:17
